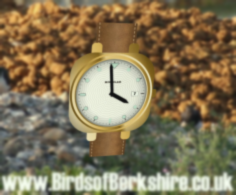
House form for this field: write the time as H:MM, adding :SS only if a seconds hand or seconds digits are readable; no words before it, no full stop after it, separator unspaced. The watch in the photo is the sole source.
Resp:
3:59
